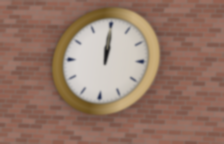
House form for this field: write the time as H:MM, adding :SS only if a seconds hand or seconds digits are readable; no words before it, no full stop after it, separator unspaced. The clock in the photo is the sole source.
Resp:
12:00
